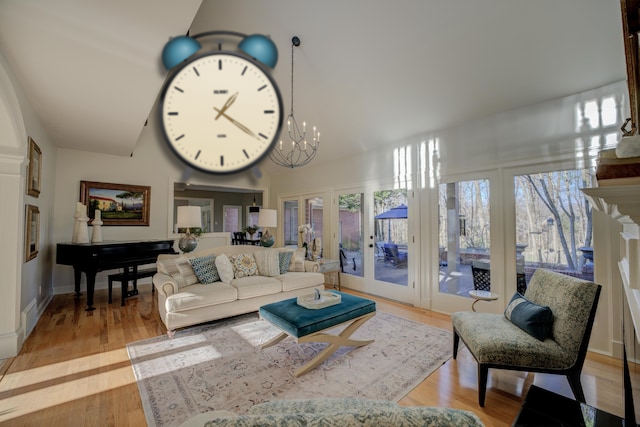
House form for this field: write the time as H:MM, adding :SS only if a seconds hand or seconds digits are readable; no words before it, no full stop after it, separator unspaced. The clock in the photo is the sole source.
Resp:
1:21
